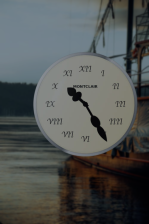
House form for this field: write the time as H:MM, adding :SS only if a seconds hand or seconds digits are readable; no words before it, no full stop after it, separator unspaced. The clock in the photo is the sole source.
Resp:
10:25
